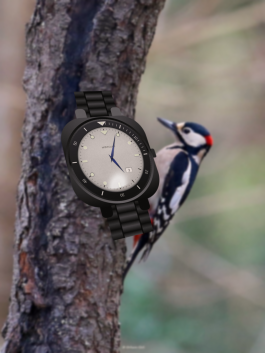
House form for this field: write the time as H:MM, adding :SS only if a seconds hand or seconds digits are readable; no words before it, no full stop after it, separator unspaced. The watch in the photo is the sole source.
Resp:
5:04
